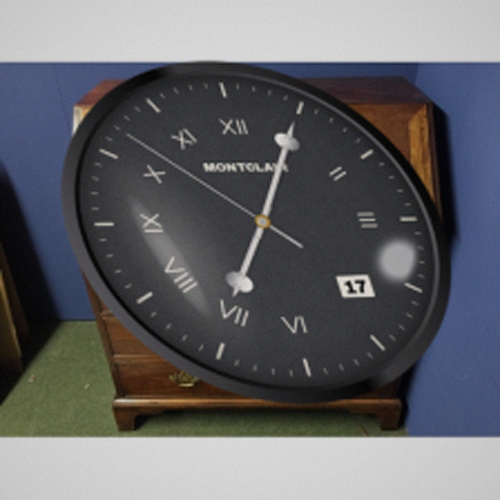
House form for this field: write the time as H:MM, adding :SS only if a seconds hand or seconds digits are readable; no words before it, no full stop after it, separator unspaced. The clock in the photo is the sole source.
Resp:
7:04:52
